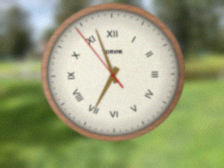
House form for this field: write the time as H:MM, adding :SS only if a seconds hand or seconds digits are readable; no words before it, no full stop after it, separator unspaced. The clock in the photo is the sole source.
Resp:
6:56:54
